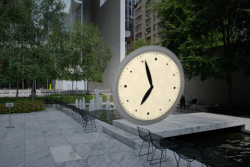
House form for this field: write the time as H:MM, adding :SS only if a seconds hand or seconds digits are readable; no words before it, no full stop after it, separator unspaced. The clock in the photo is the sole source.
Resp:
6:56
